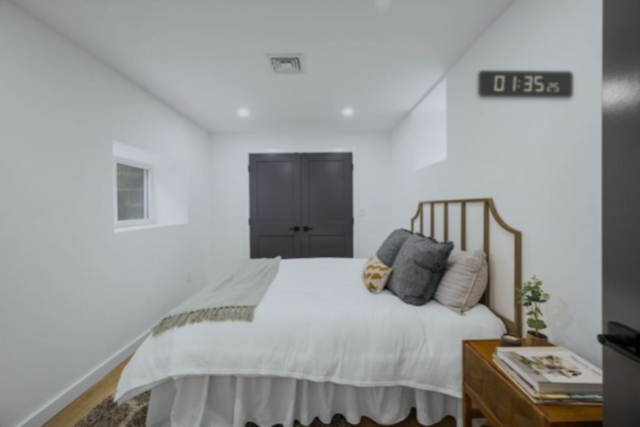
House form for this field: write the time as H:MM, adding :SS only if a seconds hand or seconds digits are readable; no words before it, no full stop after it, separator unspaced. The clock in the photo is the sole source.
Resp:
1:35
